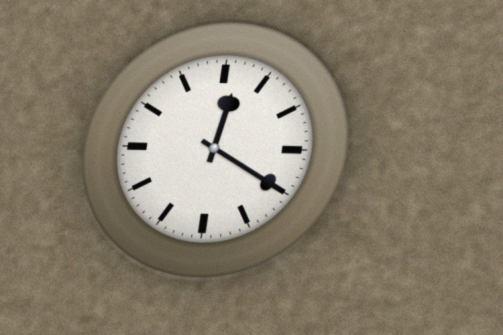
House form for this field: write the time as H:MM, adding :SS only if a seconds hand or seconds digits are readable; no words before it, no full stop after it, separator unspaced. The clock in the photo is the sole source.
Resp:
12:20
